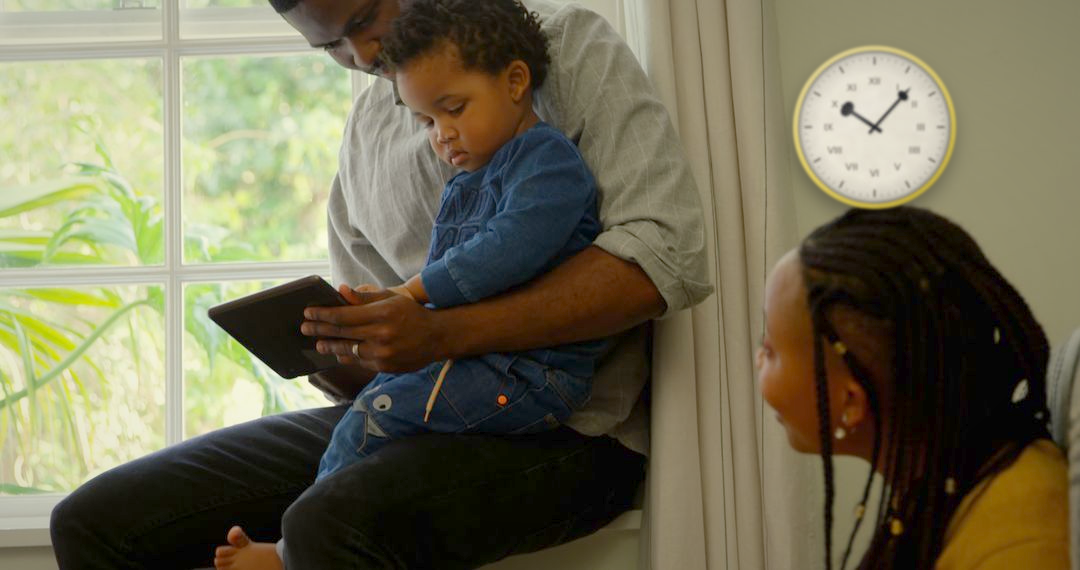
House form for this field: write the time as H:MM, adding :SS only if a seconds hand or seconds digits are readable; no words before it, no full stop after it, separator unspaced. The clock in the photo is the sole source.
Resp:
10:07
